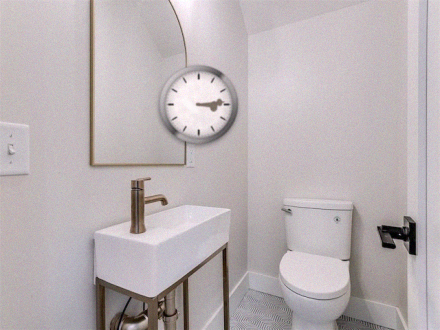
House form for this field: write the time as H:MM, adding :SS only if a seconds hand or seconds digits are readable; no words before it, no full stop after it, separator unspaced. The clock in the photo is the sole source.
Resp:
3:14
